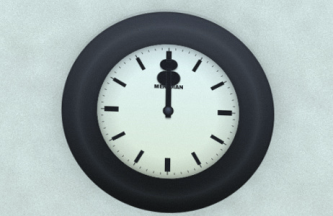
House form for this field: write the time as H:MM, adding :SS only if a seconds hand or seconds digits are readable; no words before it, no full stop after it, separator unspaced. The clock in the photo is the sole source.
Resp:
12:00
